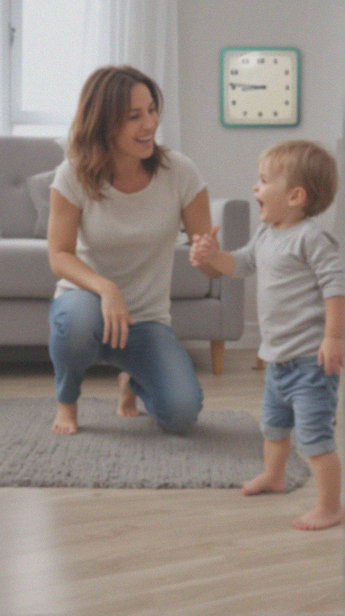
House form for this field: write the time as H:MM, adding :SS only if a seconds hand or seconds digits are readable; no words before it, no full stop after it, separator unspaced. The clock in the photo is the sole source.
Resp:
8:46
